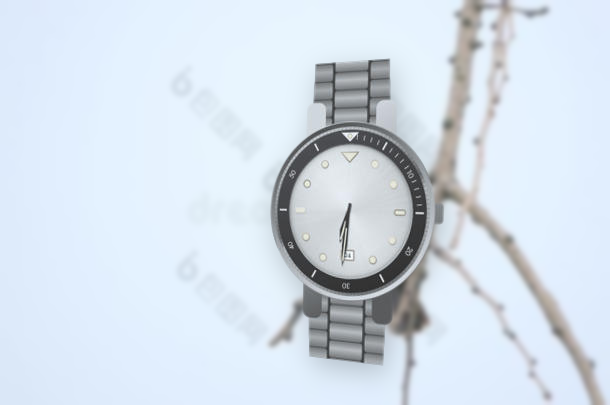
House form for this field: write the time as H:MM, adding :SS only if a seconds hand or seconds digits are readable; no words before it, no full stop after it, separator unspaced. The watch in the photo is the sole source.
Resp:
6:31
